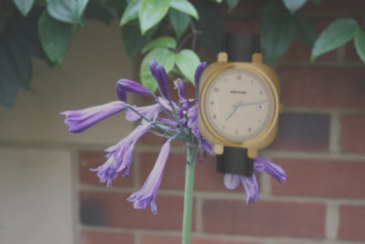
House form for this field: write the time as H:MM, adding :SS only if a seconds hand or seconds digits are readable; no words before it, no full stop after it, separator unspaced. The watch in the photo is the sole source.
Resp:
7:13
